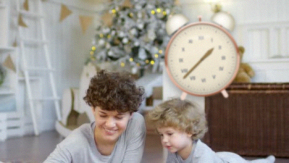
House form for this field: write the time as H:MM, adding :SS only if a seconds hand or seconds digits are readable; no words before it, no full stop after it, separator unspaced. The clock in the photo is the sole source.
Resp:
1:38
